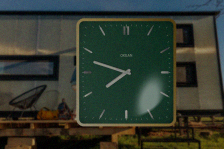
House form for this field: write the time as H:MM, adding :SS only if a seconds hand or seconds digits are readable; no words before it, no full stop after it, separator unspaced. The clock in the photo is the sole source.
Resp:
7:48
